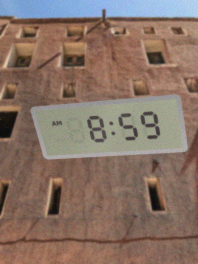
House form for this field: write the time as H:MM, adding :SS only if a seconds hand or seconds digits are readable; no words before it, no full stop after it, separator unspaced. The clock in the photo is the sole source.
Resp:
8:59
